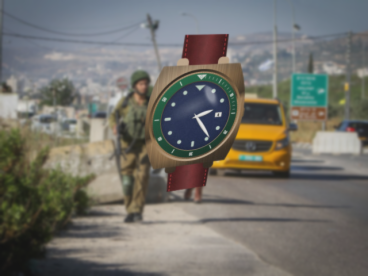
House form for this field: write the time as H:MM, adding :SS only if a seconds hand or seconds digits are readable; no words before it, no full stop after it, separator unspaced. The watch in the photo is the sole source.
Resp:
2:24
